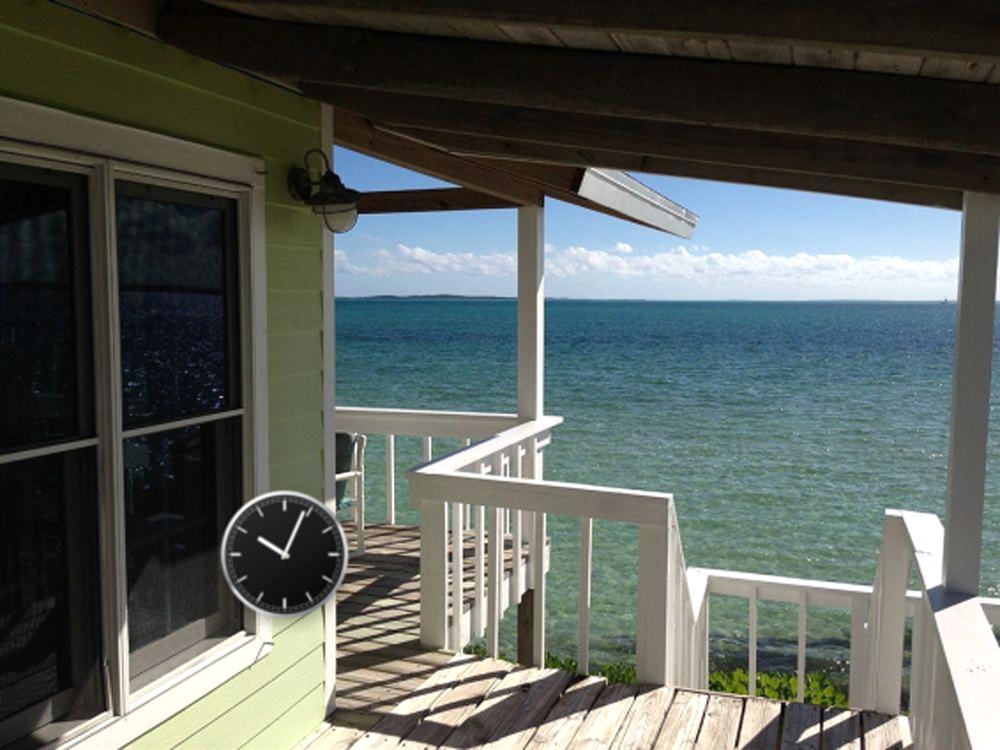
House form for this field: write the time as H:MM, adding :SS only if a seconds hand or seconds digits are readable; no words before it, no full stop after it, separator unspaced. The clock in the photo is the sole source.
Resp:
10:04
